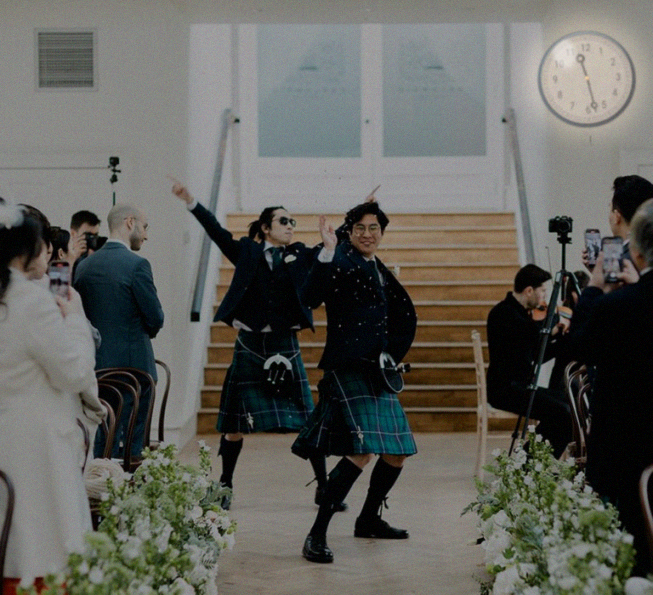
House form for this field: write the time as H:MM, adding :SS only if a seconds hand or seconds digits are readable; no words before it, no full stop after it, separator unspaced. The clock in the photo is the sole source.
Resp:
11:28
